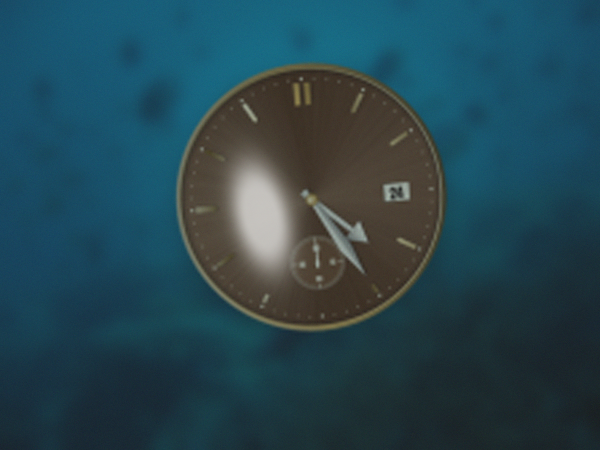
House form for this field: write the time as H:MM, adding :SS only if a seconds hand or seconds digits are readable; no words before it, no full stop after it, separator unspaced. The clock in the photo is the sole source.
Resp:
4:25
